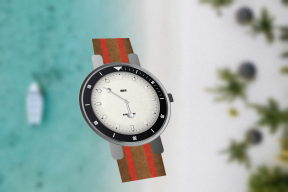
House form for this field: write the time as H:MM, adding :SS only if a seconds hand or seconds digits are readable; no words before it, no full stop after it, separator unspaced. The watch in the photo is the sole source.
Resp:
5:52
